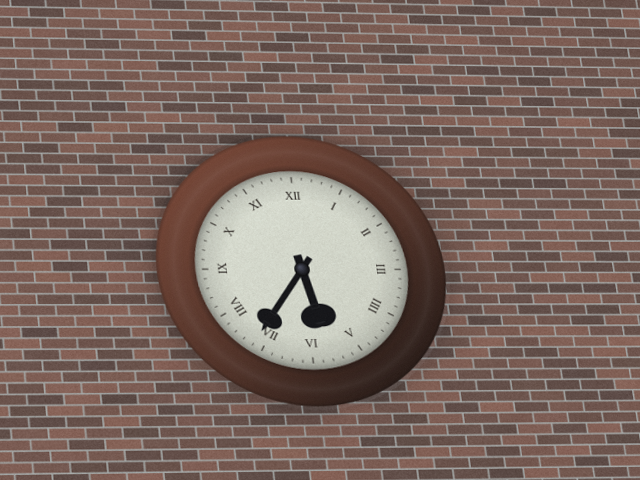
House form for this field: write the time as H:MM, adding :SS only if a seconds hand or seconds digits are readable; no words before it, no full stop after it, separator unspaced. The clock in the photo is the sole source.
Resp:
5:36
